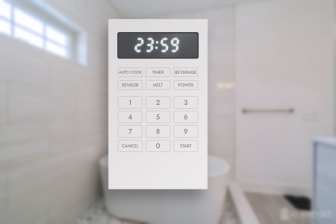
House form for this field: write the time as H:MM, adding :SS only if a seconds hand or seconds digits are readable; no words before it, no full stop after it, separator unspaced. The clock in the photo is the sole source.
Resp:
23:59
